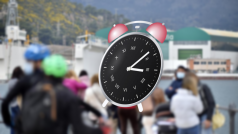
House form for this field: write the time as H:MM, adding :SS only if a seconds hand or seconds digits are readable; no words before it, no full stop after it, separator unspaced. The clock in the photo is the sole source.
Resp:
3:08
